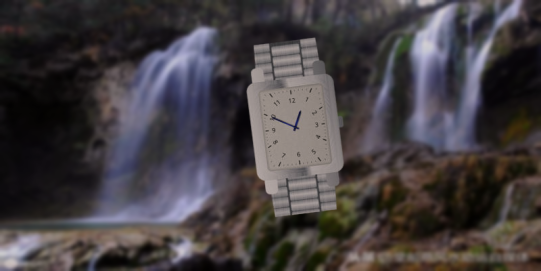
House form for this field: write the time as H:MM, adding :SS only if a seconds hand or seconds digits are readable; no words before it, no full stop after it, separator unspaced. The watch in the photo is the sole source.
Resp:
12:50
